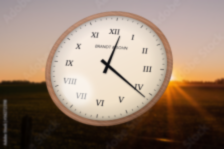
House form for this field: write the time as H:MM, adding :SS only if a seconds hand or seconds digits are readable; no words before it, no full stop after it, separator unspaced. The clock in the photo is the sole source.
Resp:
12:21
